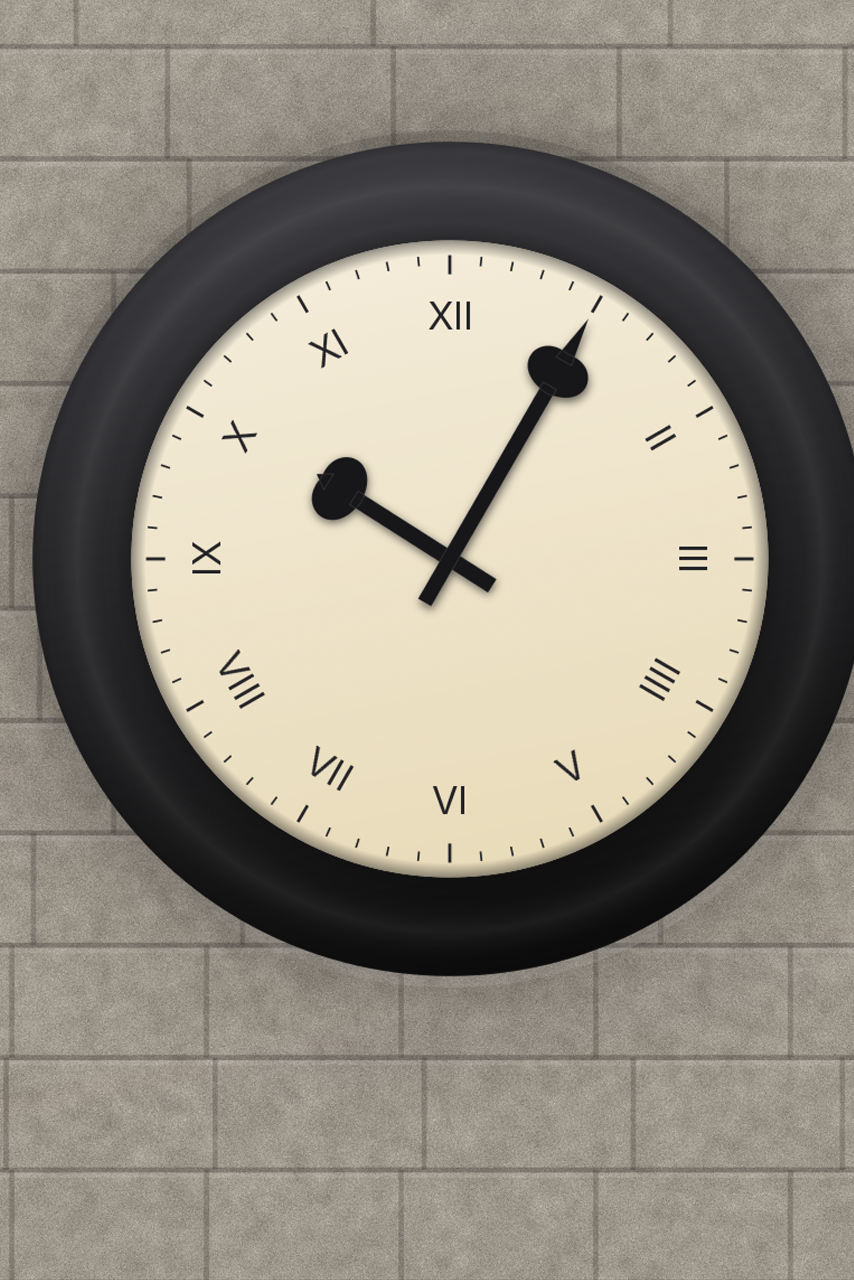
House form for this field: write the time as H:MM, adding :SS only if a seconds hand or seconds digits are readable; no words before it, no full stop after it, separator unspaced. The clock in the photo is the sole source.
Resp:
10:05
